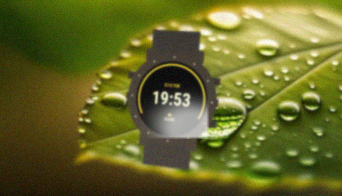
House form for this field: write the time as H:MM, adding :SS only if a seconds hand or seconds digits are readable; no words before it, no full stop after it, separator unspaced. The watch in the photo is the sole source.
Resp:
19:53
